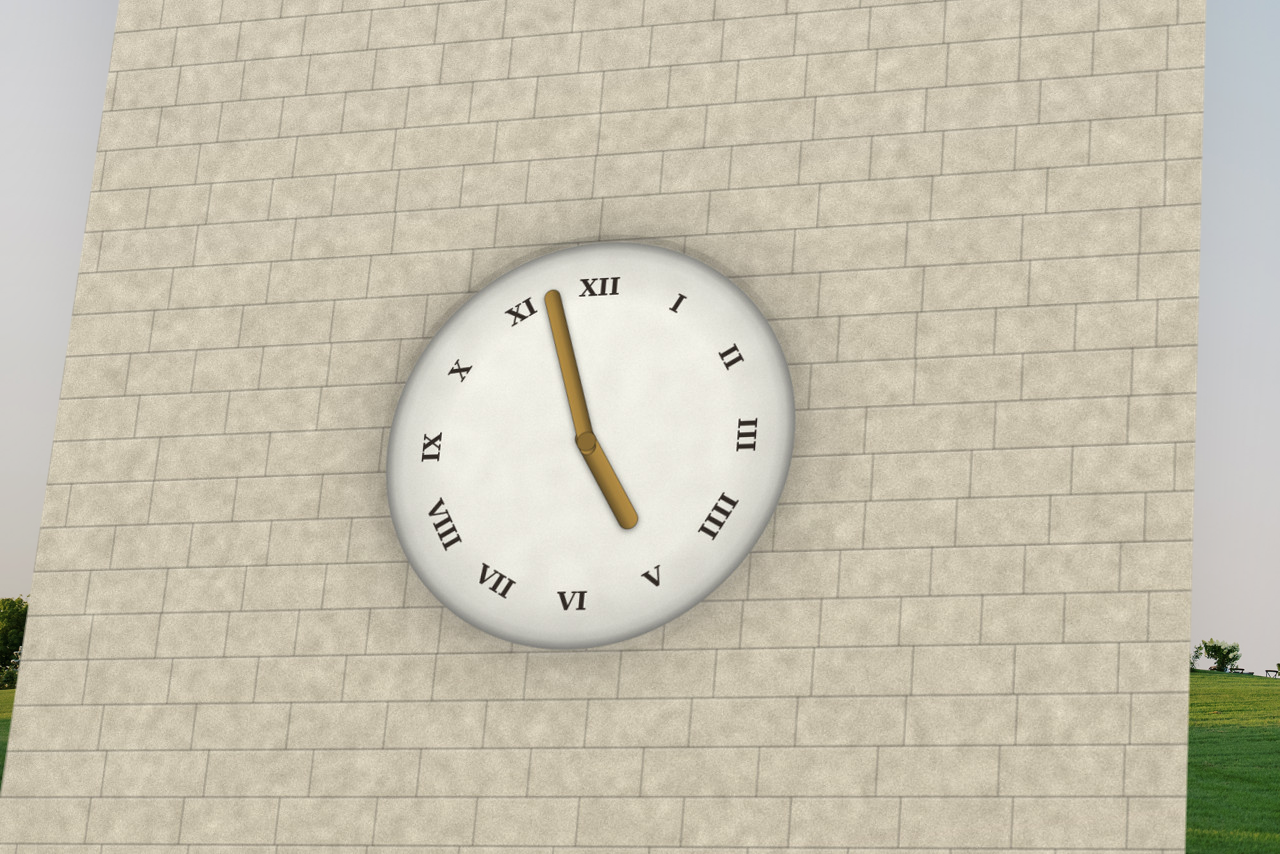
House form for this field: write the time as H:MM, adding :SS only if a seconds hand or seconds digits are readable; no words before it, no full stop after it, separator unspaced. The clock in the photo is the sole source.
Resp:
4:57
